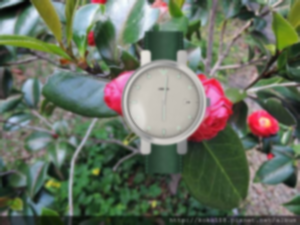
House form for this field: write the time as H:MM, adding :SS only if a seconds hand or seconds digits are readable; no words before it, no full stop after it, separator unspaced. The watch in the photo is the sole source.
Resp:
6:01
